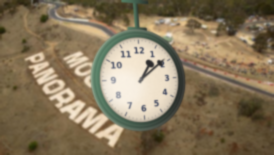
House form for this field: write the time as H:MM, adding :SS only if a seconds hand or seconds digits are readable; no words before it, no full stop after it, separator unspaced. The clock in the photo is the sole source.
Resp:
1:09
